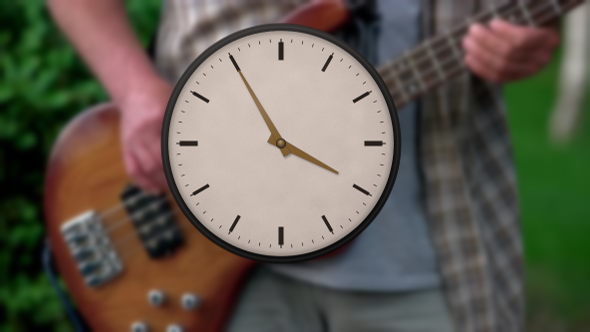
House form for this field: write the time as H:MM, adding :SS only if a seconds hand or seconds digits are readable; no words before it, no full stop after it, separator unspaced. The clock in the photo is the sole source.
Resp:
3:55
